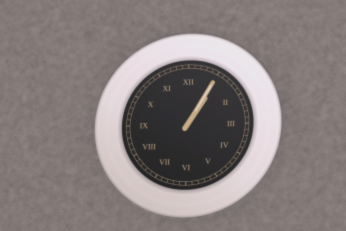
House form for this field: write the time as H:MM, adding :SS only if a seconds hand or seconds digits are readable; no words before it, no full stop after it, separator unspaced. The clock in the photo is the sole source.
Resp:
1:05
